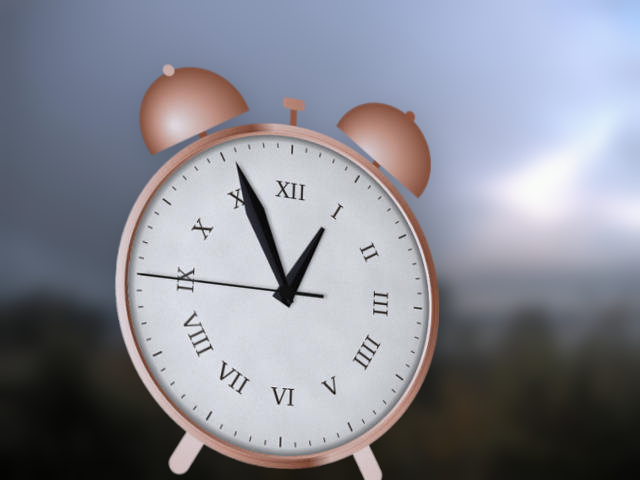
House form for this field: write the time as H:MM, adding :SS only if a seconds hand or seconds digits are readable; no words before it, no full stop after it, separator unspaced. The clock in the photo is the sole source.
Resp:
12:55:45
